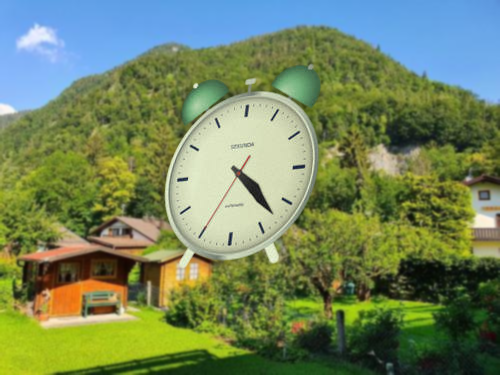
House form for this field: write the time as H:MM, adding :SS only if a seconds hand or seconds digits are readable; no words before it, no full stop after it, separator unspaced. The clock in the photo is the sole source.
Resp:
4:22:35
